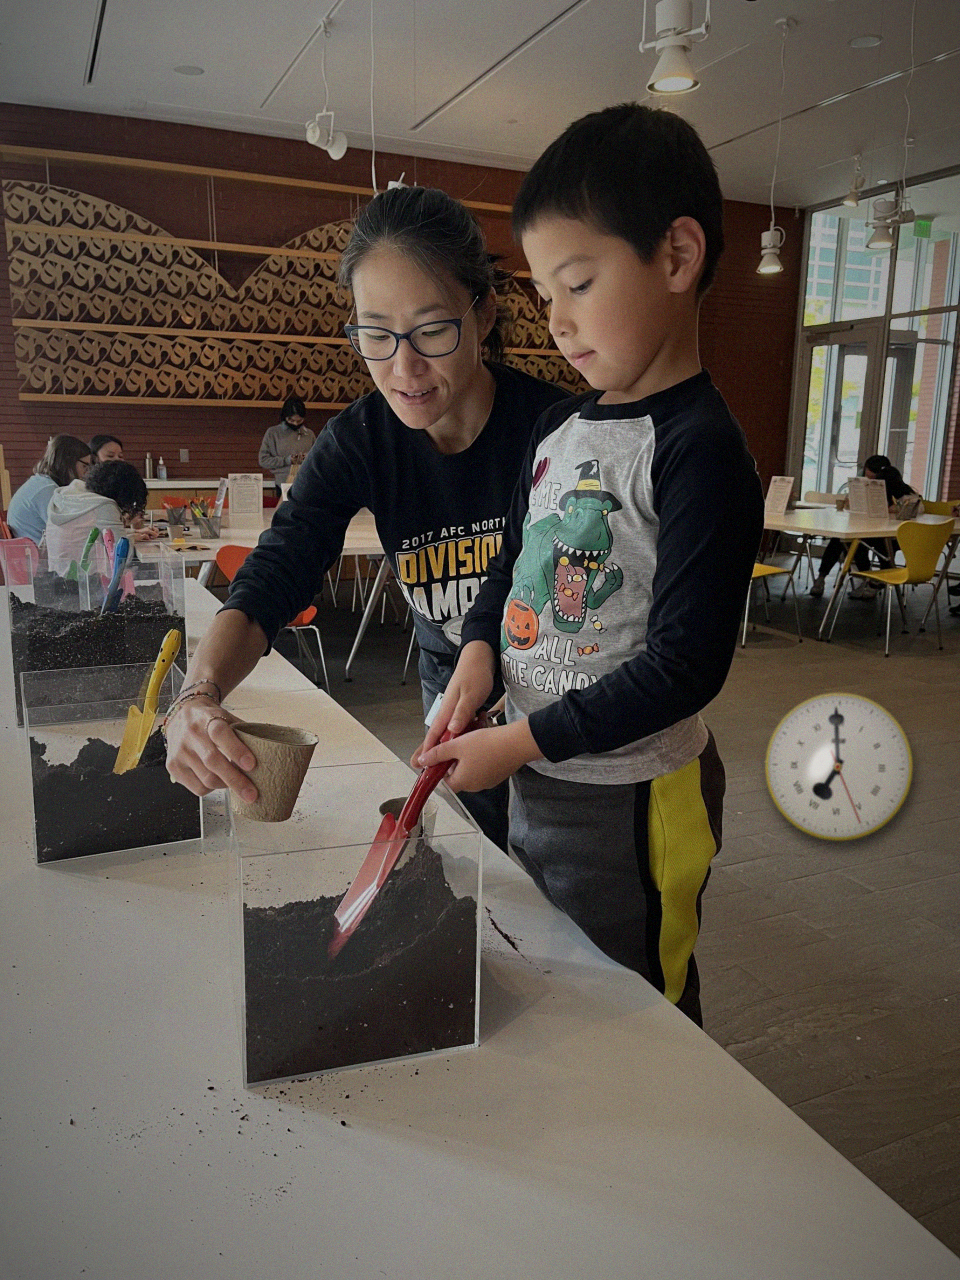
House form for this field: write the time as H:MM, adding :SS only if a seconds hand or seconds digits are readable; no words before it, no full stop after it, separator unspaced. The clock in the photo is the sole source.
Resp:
6:59:26
